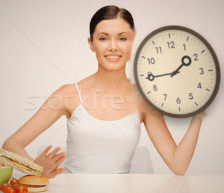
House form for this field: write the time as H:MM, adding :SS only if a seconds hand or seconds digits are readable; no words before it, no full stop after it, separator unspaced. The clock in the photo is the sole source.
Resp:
1:44
